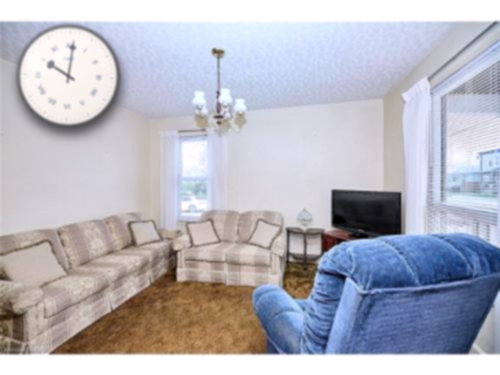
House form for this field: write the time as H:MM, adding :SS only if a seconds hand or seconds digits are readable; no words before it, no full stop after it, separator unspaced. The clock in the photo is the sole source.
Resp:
10:01
